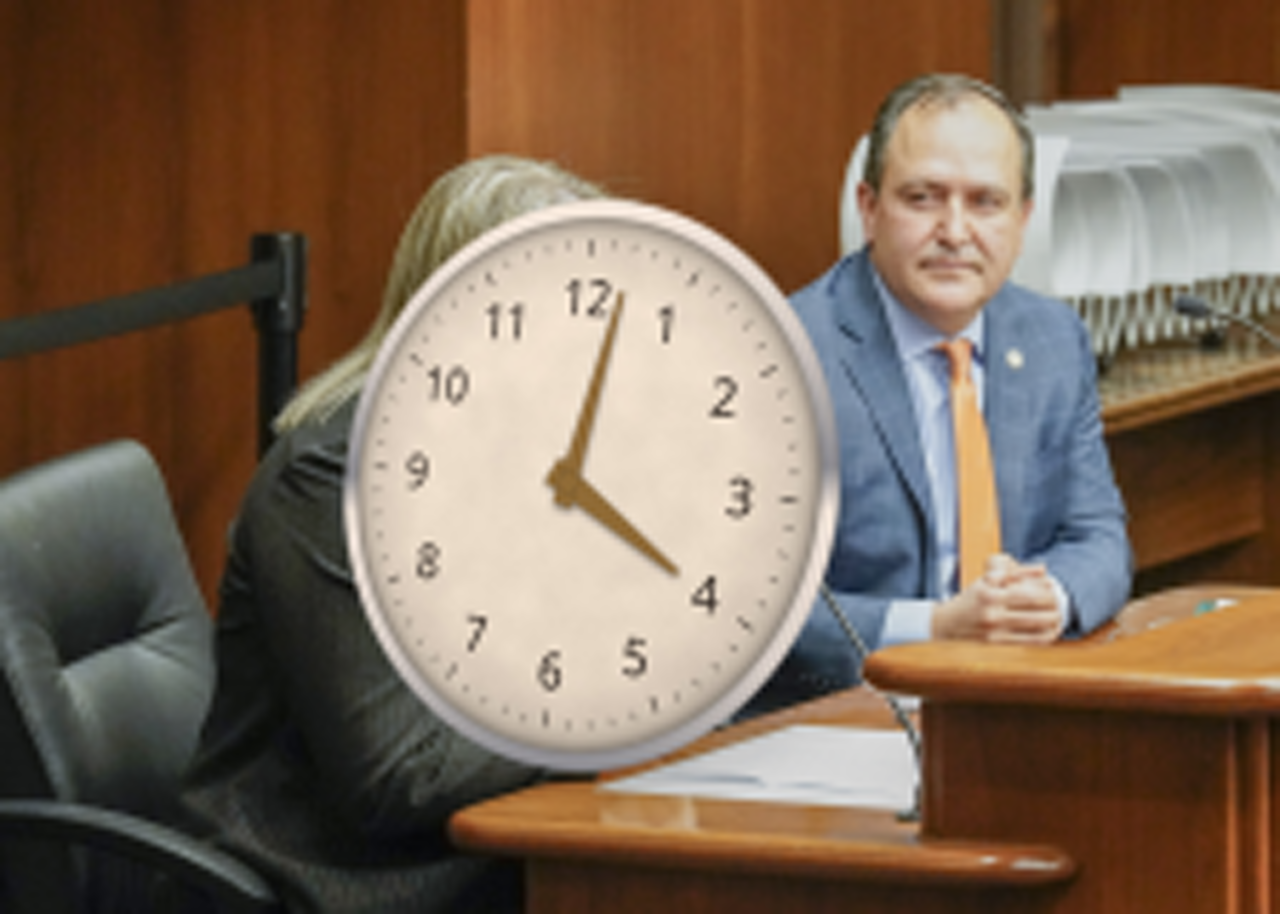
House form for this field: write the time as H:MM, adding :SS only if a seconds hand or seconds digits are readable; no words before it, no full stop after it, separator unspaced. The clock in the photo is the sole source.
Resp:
4:02
